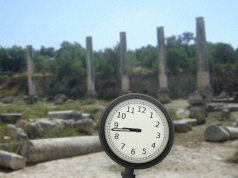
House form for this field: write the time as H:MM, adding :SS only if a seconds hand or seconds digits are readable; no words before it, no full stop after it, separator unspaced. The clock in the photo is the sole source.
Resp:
8:43
